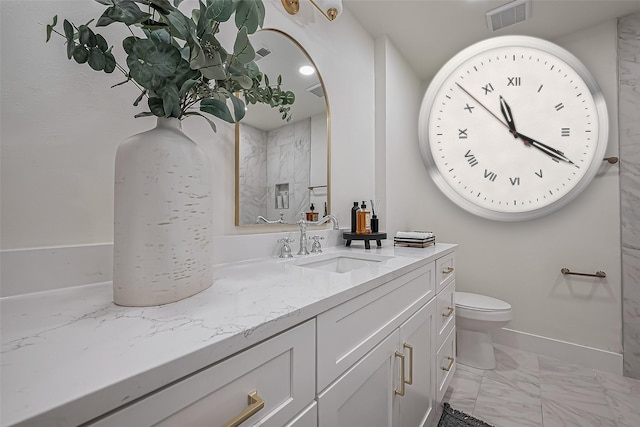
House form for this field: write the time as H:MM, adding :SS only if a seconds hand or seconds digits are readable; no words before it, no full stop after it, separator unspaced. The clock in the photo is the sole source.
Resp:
11:19:52
